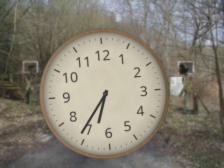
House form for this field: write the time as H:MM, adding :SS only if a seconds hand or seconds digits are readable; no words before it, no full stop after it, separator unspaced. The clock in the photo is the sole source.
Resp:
6:36
